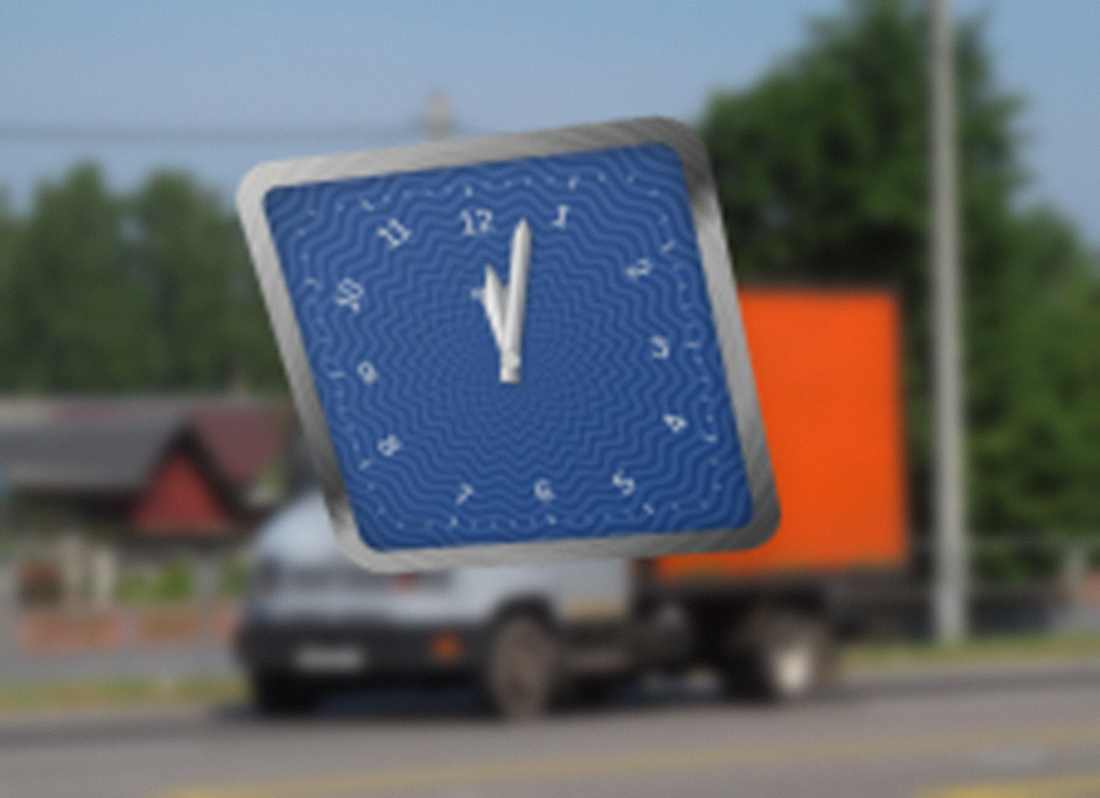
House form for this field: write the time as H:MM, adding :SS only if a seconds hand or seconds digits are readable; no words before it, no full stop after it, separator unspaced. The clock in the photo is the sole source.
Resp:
12:03
